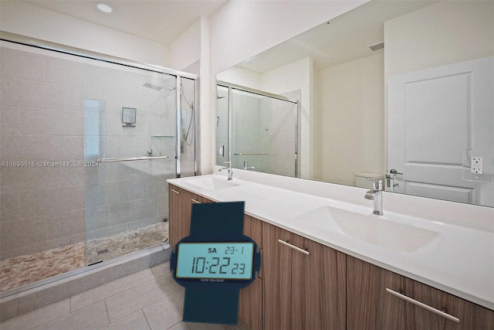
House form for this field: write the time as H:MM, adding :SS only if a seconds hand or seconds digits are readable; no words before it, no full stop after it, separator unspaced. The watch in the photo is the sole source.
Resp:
10:22:23
